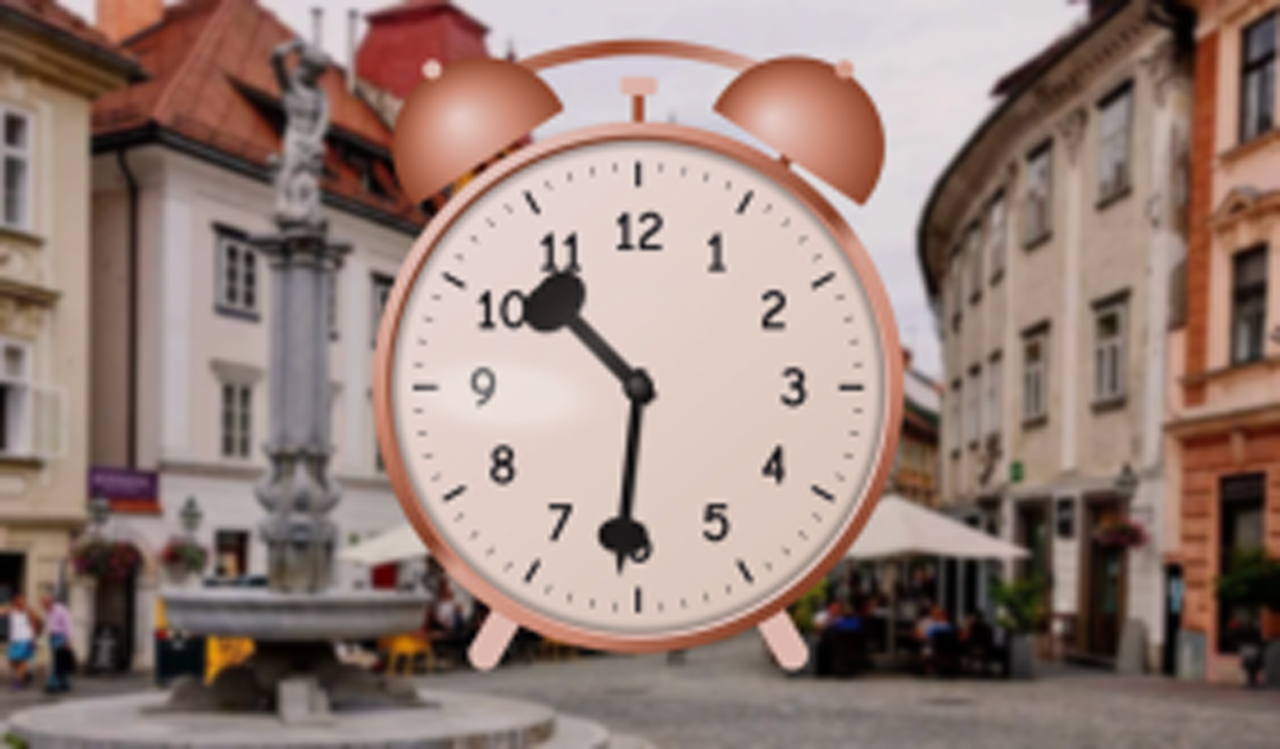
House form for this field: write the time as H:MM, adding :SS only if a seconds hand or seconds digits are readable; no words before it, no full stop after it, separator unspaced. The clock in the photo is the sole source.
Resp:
10:31
